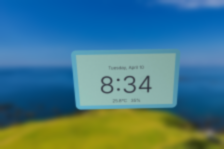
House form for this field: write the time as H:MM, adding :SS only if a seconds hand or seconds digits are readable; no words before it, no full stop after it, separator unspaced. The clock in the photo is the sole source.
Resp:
8:34
